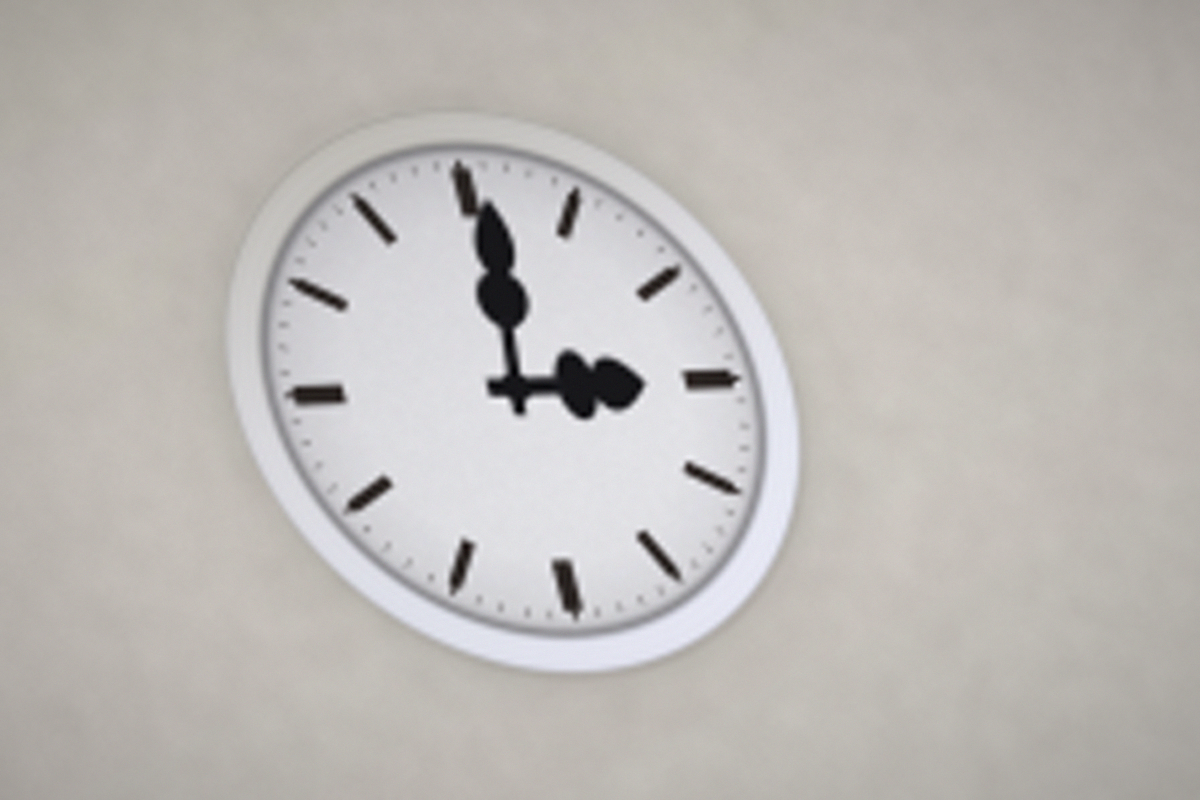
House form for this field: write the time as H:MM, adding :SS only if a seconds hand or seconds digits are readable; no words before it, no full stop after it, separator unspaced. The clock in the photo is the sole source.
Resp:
3:01
